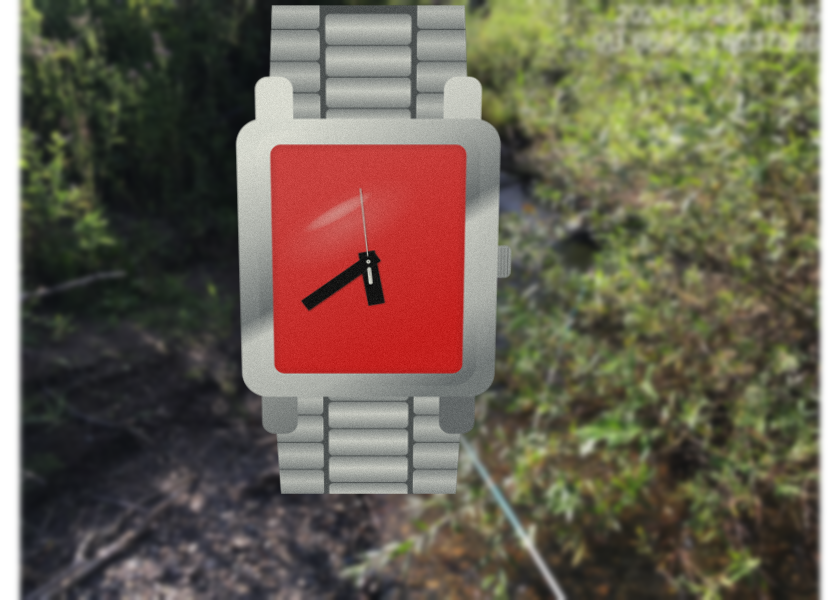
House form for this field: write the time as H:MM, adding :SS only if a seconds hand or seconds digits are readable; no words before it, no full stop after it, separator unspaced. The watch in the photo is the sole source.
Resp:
5:38:59
